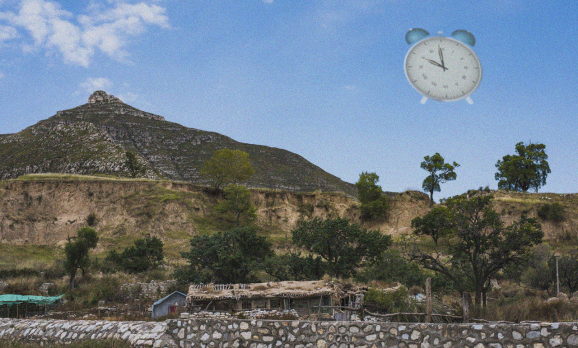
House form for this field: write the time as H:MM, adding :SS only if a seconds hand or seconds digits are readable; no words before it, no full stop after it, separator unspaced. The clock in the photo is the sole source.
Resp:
9:59
